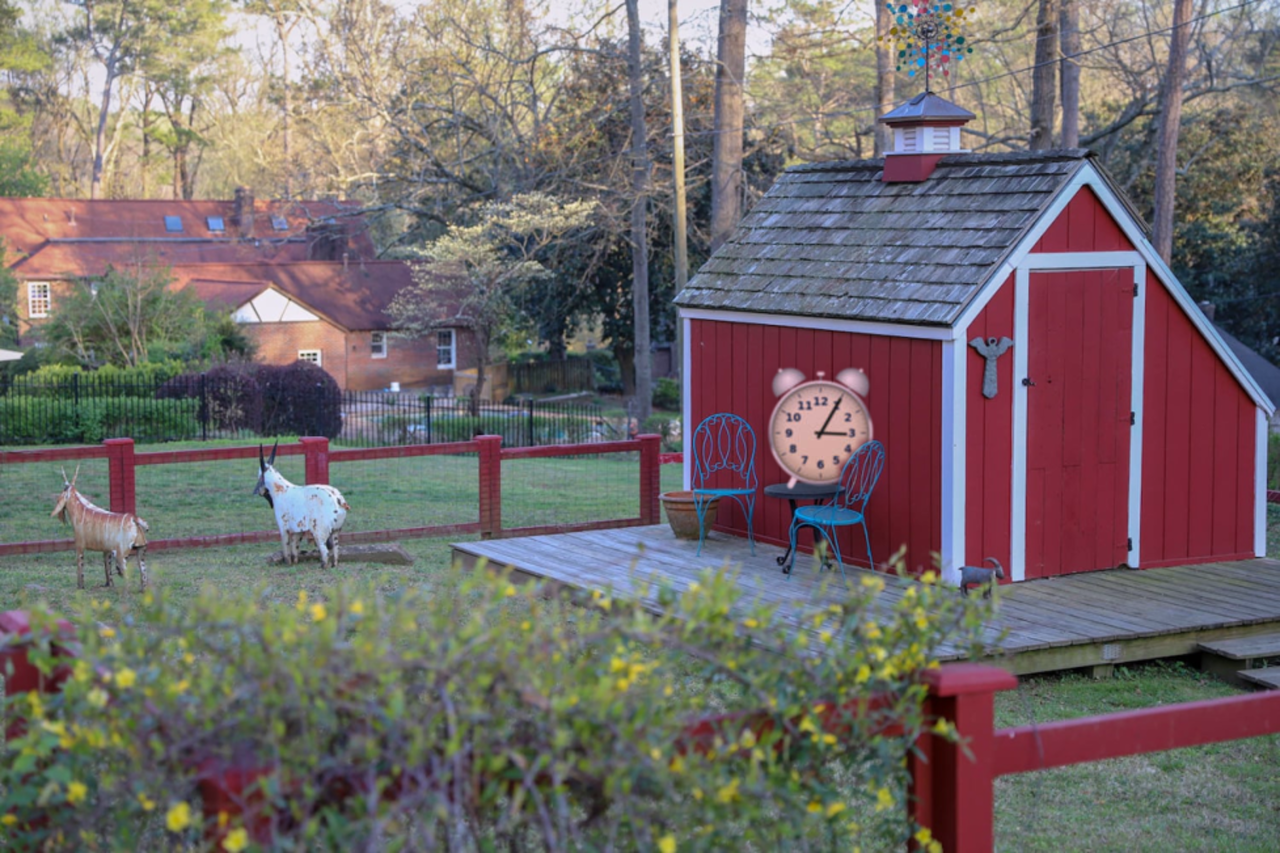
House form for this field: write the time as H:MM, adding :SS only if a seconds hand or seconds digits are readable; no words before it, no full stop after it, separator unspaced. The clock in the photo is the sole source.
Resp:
3:05
